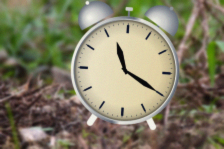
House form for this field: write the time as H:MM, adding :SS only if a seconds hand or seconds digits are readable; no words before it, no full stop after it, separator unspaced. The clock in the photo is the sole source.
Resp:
11:20
